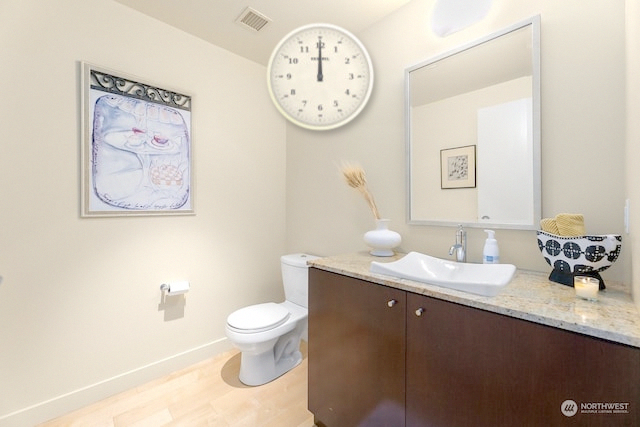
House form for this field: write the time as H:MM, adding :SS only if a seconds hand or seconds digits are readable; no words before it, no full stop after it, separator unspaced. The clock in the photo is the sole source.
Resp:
12:00
